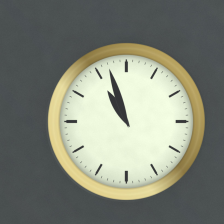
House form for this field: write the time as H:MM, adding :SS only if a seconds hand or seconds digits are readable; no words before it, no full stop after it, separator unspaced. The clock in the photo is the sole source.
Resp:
10:57
